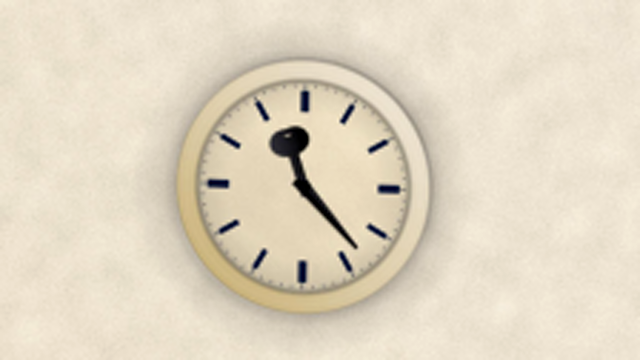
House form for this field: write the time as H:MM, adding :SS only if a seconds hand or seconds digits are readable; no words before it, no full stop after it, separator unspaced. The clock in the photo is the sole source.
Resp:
11:23
